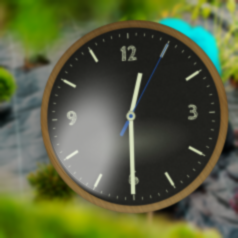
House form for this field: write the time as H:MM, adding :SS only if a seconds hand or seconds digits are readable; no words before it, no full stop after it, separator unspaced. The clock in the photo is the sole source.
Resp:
12:30:05
